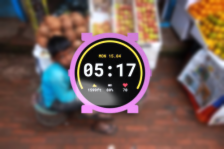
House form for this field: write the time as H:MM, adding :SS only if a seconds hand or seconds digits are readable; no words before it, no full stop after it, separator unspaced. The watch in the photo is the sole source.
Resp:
5:17
